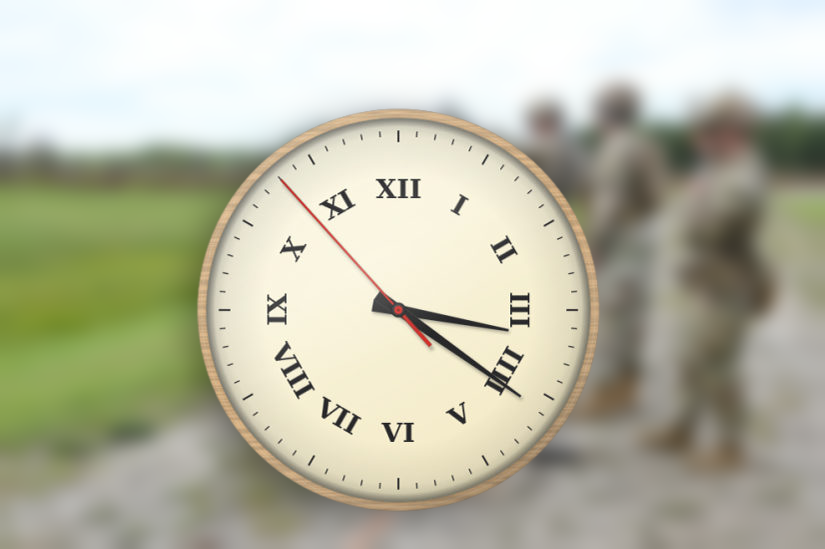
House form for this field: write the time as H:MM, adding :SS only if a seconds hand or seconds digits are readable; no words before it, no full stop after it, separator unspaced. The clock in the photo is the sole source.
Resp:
3:20:53
